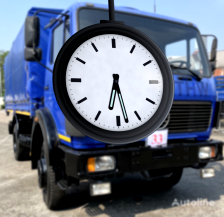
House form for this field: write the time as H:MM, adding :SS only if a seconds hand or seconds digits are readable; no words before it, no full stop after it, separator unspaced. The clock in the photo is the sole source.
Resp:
6:28
